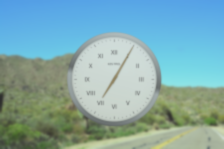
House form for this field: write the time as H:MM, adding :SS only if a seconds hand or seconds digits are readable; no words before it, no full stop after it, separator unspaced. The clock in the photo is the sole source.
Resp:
7:05
